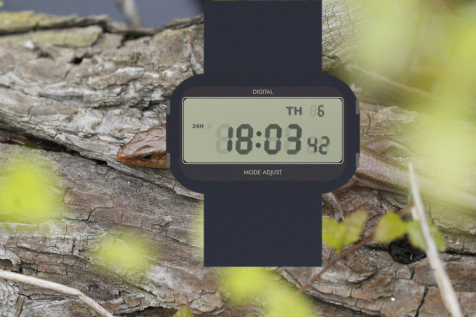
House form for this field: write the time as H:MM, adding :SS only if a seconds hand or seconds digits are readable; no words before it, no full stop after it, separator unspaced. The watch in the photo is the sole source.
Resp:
18:03:42
